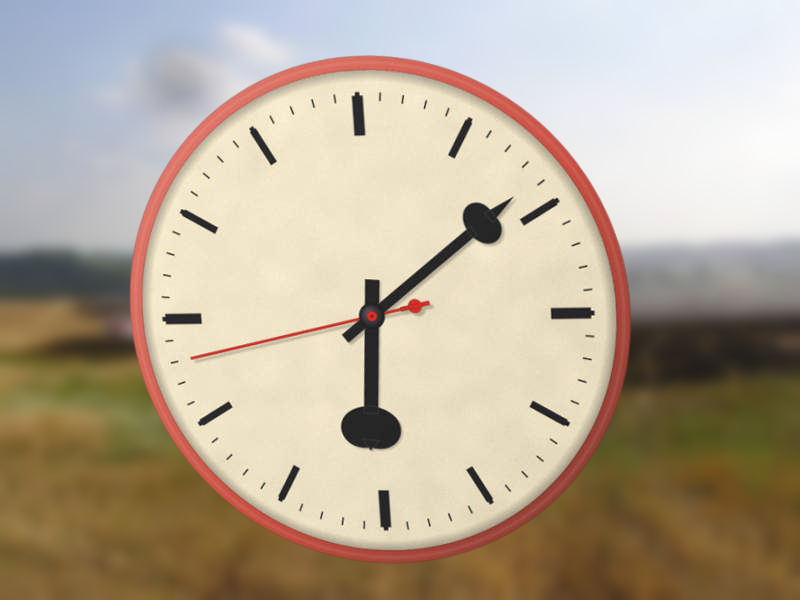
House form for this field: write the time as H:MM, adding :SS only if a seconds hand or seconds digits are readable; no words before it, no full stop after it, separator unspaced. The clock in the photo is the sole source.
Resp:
6:08:43
